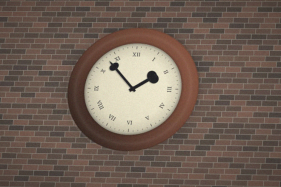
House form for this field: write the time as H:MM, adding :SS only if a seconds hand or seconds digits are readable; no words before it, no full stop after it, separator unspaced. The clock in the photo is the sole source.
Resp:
1:53
